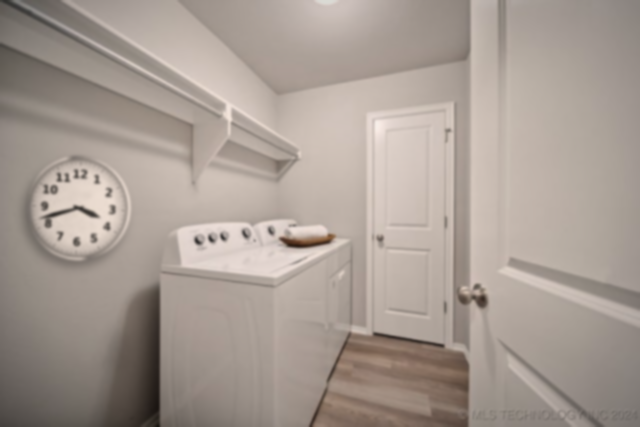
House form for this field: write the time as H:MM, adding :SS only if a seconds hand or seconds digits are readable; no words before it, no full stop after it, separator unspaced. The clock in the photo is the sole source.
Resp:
3:42
